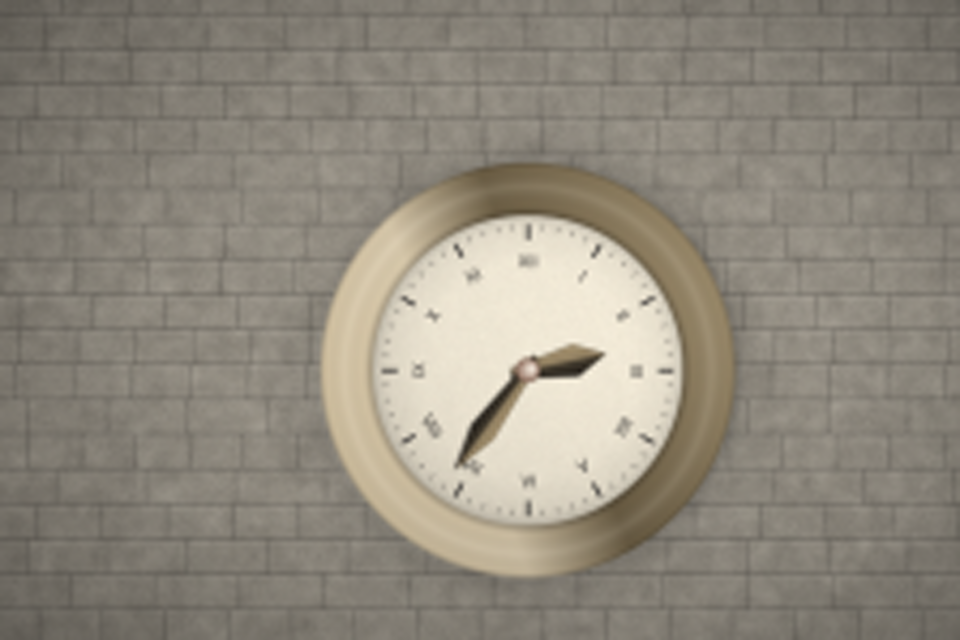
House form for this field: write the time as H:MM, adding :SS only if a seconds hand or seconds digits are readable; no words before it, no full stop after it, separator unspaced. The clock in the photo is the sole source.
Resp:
2:36
